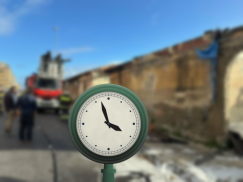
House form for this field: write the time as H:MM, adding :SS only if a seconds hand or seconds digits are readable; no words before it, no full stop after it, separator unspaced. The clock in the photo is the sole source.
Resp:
3:57
